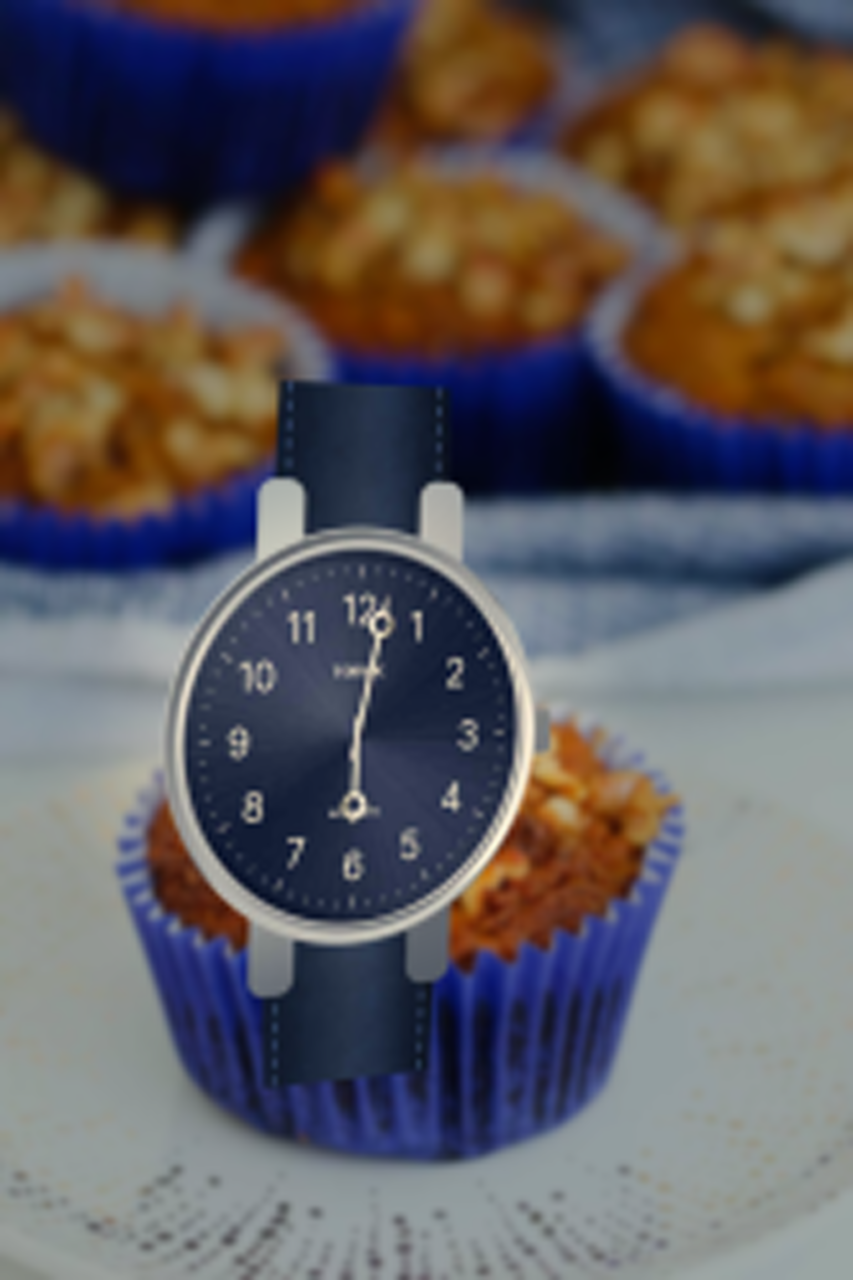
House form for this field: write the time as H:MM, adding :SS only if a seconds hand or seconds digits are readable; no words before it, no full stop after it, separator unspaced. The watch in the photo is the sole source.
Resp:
6:02
